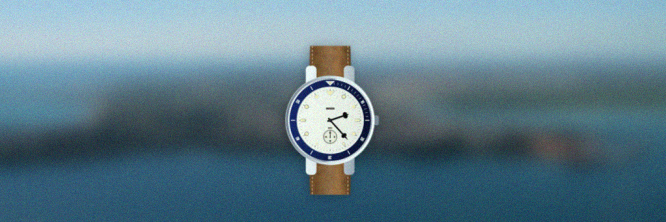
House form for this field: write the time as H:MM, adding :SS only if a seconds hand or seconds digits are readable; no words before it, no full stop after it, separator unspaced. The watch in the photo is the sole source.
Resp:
2:23
